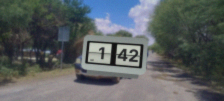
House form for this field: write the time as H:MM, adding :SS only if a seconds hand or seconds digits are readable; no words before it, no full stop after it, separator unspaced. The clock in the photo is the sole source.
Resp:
1:42
